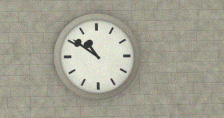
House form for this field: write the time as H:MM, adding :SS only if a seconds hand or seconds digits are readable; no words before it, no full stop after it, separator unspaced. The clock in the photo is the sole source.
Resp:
10:51
